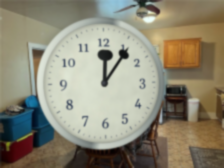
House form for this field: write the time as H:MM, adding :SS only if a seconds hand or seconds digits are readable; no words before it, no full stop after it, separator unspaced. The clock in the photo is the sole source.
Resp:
12:06
